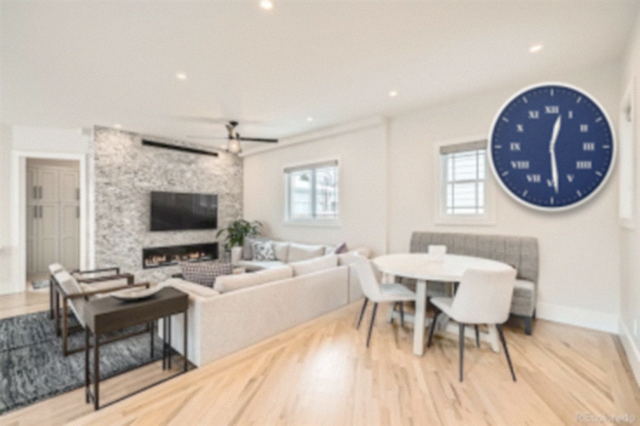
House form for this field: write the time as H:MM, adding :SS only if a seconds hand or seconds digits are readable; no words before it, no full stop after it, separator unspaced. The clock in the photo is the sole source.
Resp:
12:29
